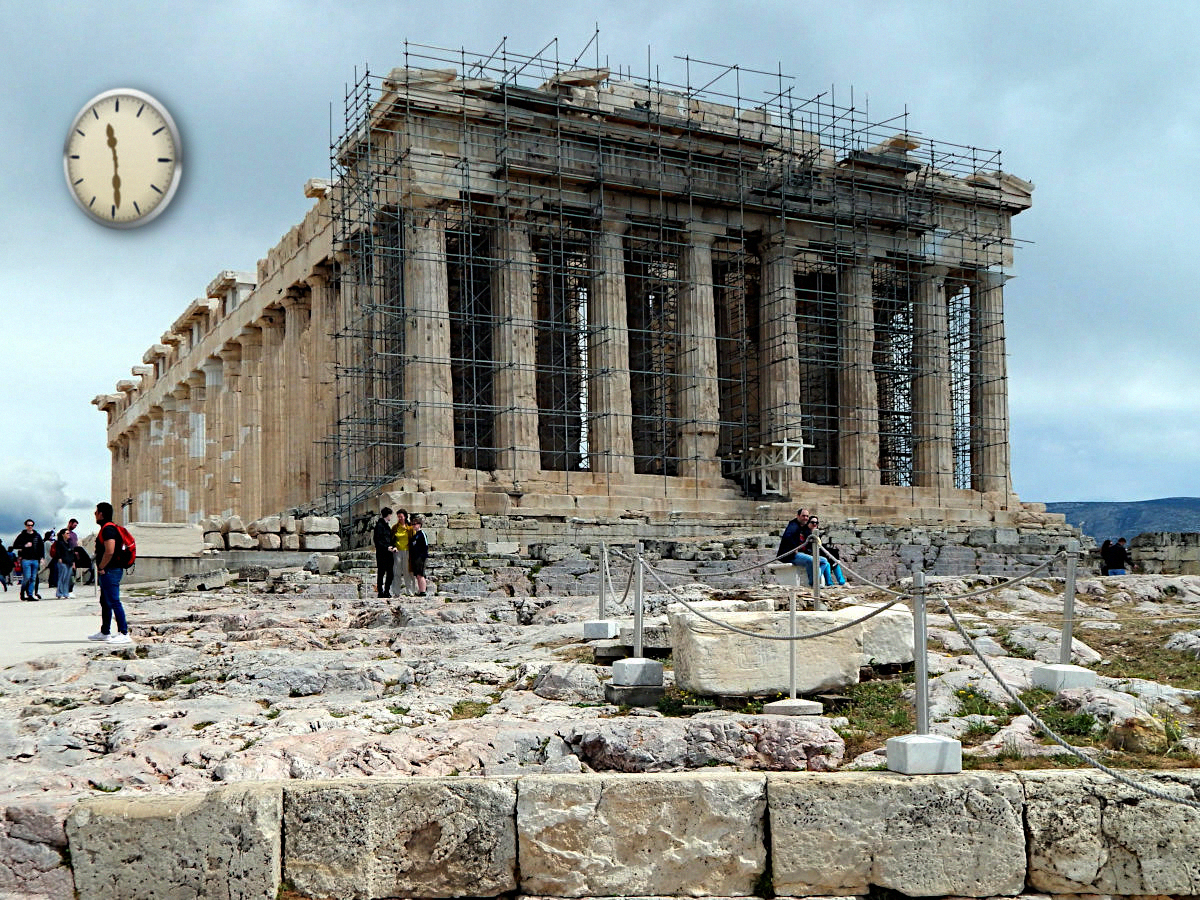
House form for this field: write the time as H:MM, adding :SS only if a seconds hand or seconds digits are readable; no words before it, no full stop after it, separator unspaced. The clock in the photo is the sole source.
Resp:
11:29
